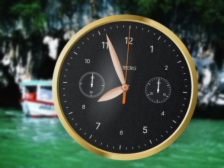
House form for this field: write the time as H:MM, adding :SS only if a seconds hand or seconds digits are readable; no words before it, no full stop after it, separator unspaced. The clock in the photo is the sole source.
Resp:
7:56
